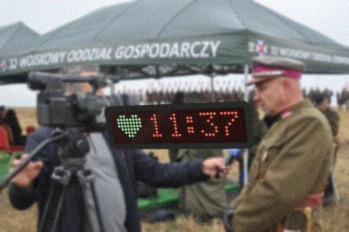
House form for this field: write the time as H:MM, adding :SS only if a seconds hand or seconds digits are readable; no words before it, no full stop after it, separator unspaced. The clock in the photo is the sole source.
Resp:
11:37
